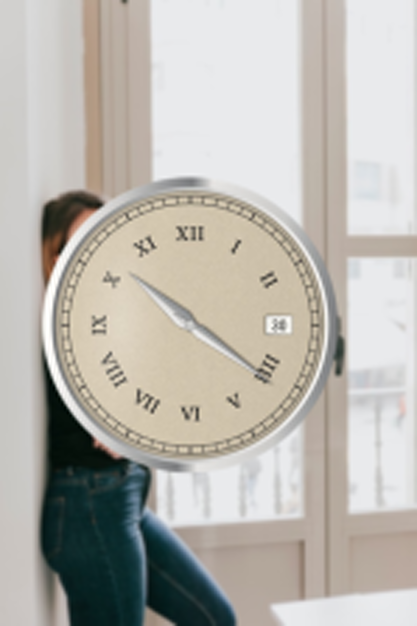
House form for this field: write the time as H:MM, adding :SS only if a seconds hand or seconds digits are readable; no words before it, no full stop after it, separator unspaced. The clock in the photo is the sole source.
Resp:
10:21
